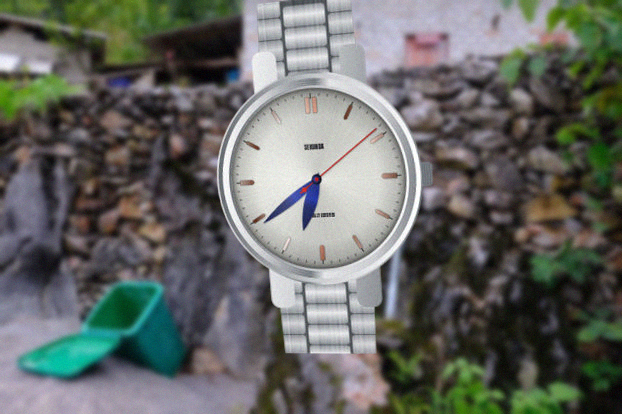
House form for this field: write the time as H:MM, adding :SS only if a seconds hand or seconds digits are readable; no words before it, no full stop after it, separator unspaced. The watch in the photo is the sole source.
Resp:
6:39:09
